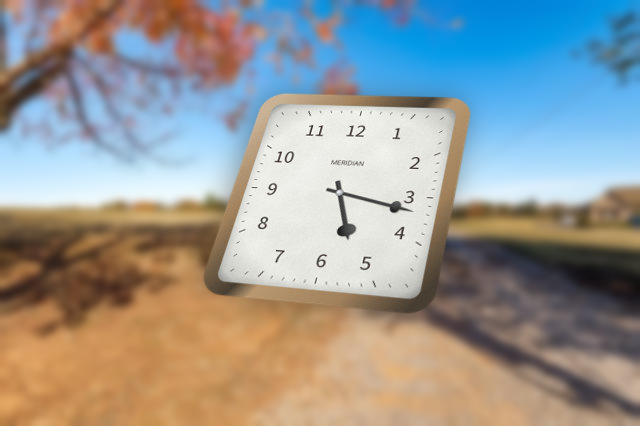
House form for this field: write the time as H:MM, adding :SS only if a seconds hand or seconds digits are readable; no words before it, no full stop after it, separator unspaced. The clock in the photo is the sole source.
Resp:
5:17
